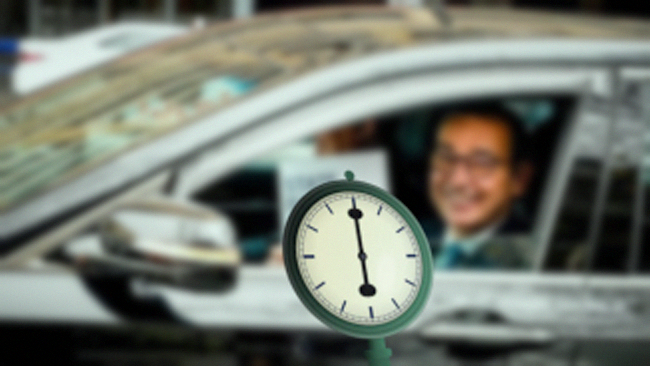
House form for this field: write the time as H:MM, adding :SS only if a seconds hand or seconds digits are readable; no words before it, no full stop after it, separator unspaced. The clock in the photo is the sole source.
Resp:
6:00
